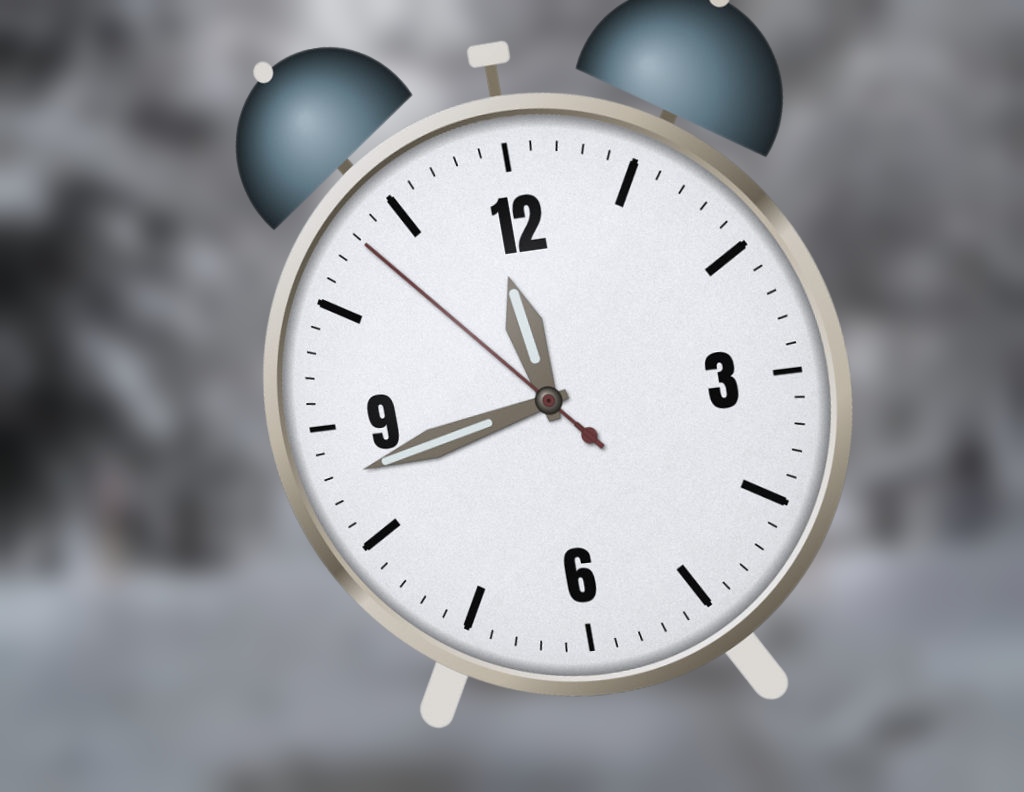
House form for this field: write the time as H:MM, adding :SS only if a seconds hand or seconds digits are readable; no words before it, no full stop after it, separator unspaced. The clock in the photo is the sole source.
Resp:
11:42:53
